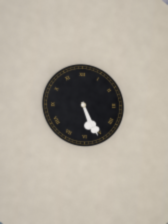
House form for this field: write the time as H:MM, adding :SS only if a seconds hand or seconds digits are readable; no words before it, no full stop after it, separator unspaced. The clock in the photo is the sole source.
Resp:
5:26
